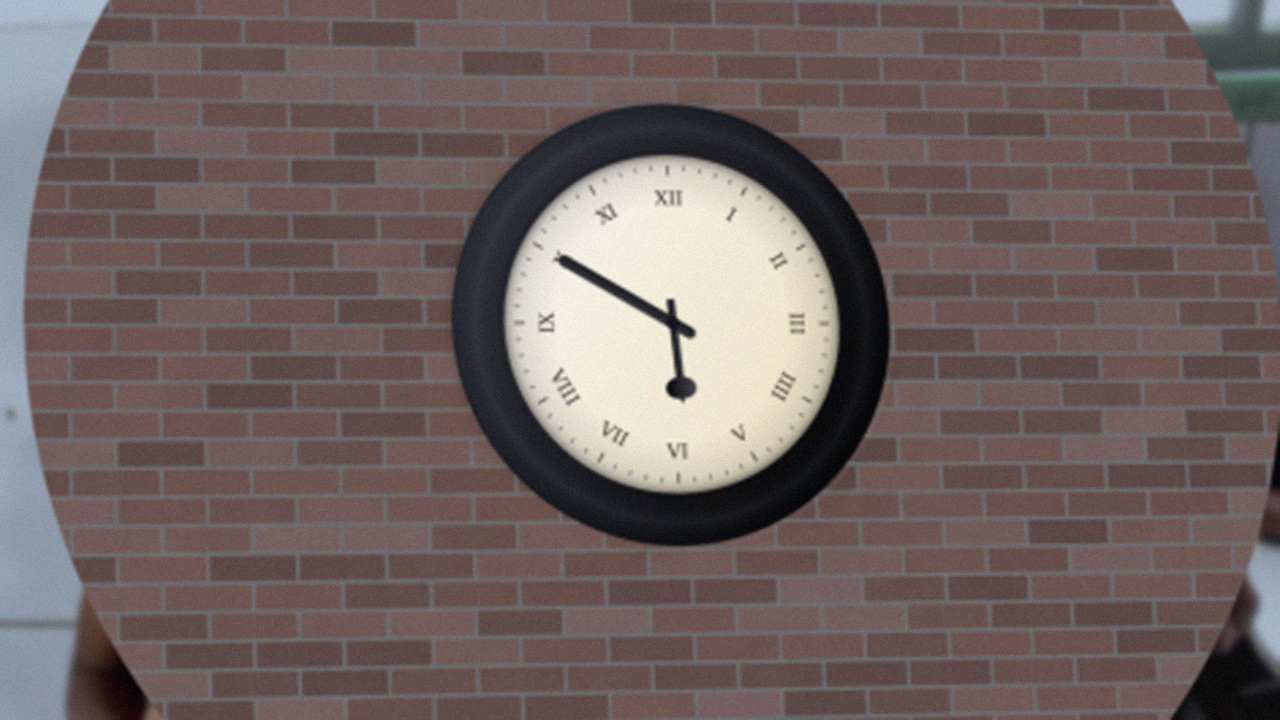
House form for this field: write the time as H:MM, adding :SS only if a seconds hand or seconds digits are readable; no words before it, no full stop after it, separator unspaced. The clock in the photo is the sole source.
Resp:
5:50
